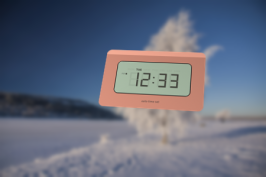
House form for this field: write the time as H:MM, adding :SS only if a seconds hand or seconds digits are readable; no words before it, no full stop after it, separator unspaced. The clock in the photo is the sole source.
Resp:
12:33
